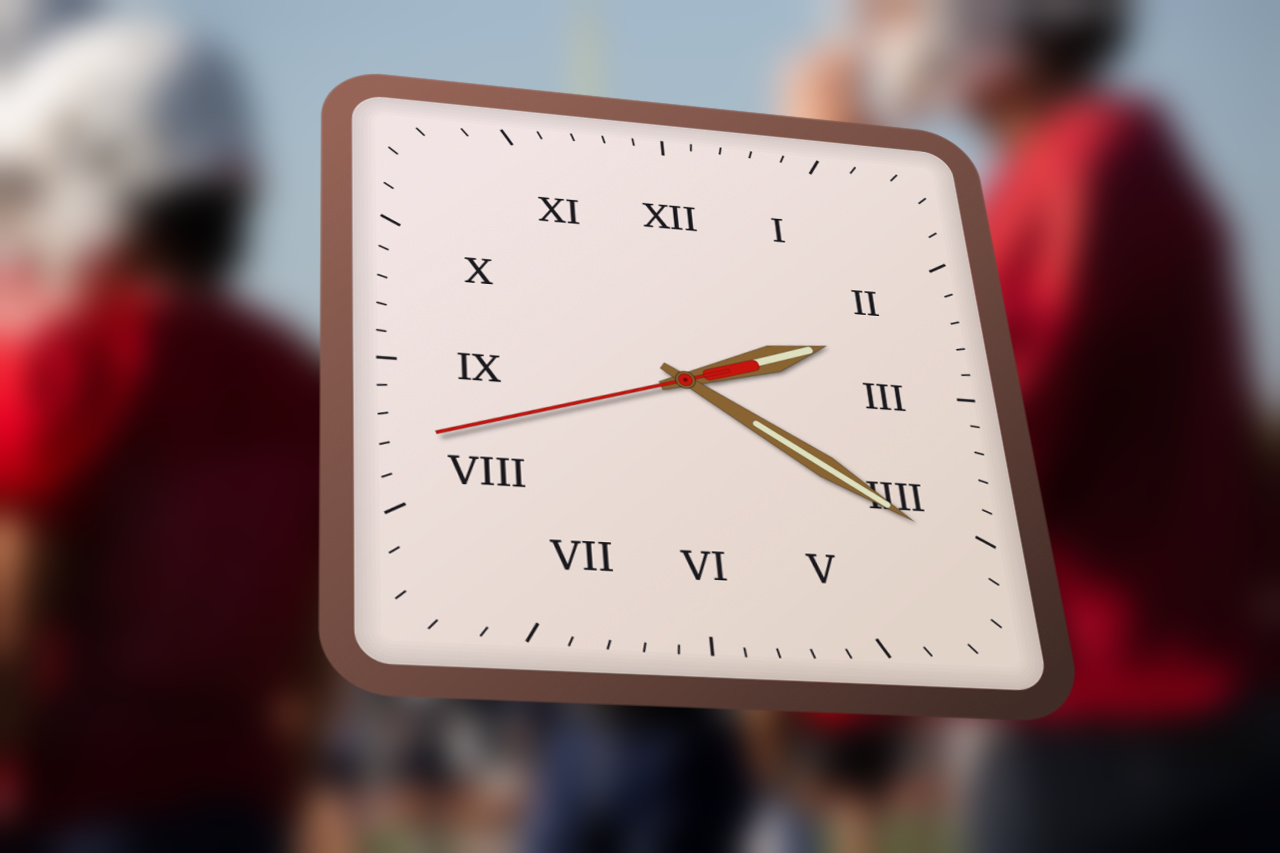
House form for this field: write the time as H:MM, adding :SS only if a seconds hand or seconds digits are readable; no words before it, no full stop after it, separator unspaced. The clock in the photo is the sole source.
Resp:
2:20:42
